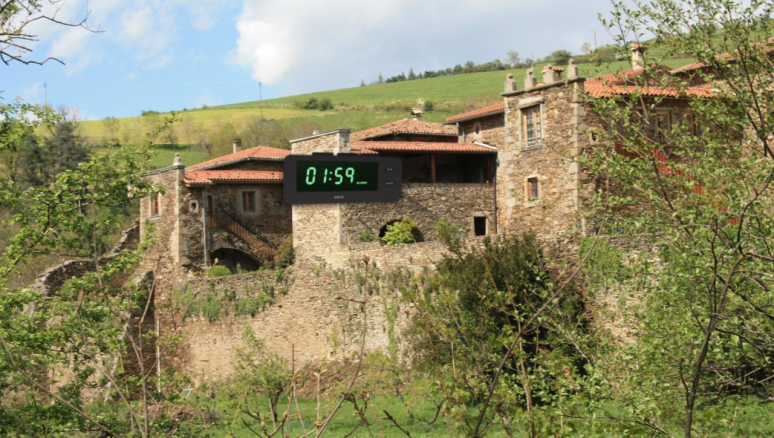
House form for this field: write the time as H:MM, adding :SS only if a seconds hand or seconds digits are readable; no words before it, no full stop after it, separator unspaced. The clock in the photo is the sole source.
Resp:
1:59
